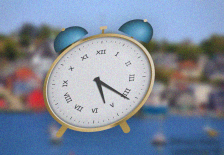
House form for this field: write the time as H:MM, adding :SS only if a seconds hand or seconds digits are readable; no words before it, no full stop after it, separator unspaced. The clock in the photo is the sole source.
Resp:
5:21
